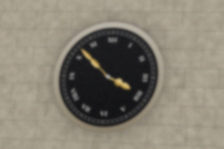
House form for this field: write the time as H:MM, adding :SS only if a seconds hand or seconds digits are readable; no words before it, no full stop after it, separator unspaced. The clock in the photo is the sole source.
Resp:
3:52
